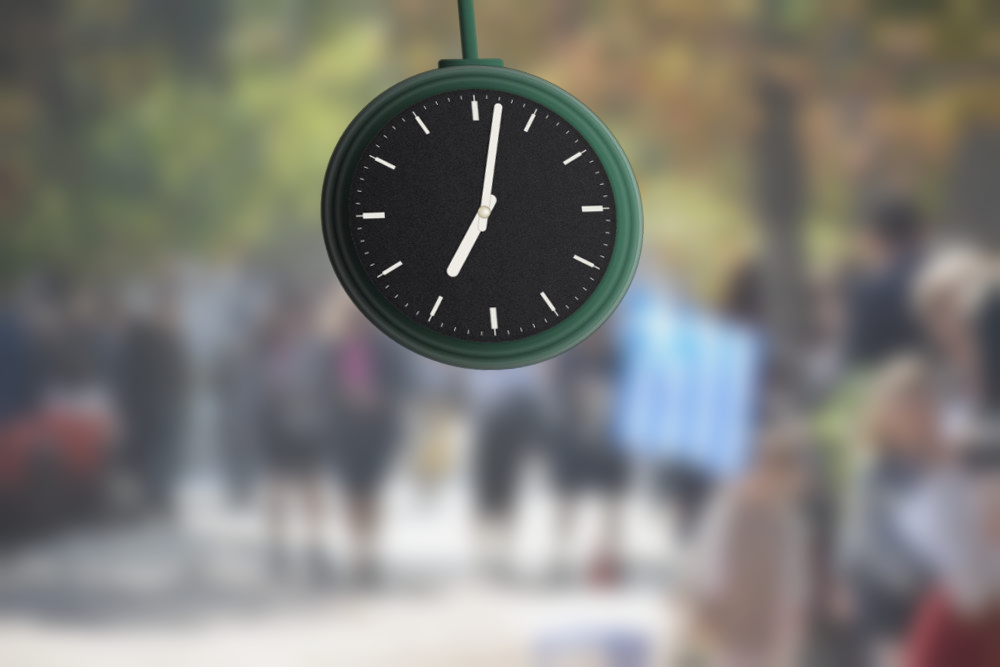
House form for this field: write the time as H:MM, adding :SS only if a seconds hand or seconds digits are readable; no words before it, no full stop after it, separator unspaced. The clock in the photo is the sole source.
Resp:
7:02
